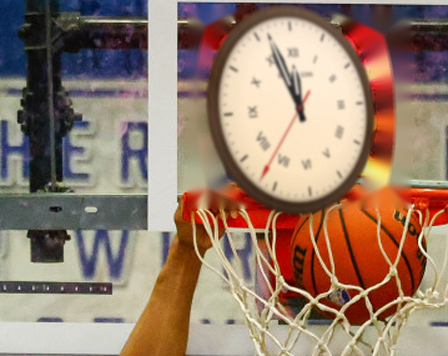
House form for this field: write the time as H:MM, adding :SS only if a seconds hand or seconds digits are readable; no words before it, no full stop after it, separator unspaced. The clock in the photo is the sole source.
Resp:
11:56:37
